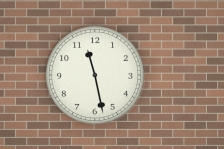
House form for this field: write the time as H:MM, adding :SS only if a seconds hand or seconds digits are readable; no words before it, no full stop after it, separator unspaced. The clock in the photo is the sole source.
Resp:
11:28
